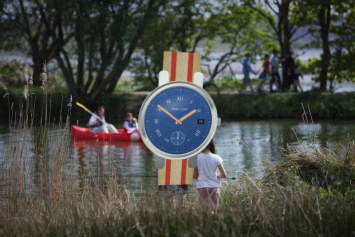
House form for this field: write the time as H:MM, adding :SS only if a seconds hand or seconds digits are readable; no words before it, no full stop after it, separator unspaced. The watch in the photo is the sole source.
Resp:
1:51
